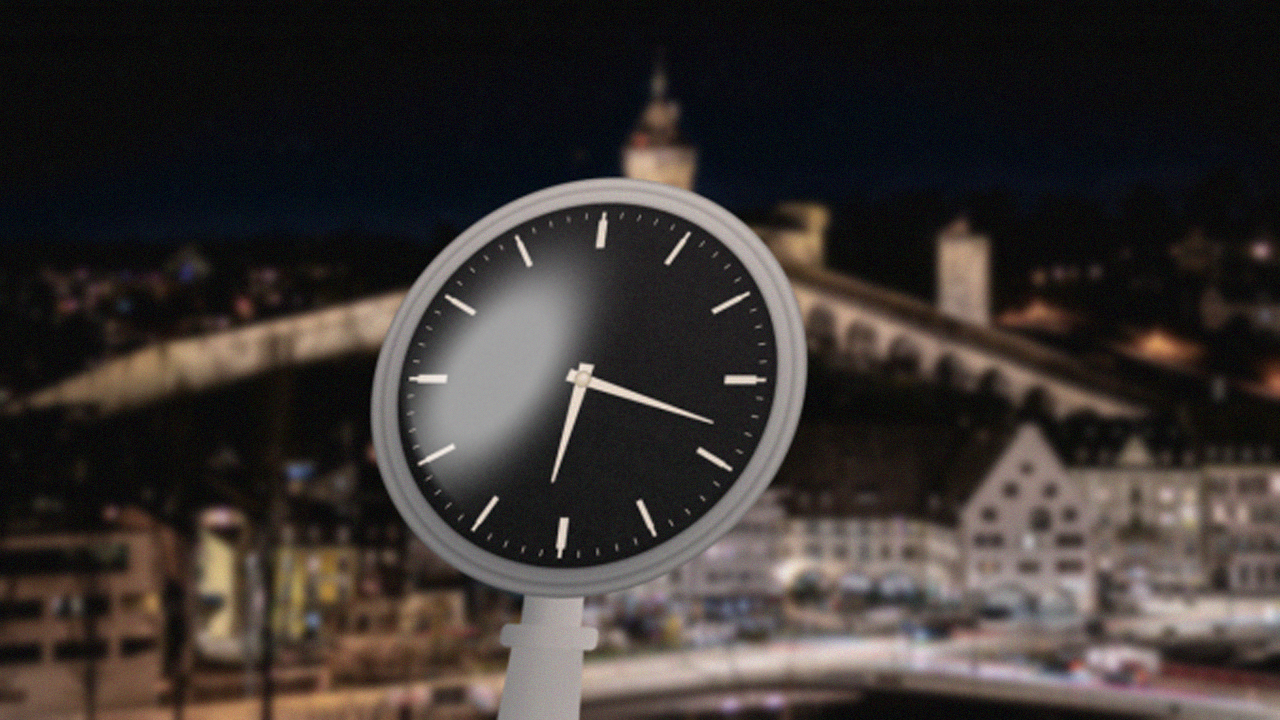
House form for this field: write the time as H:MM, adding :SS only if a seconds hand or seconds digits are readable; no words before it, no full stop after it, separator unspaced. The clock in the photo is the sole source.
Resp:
6:18
